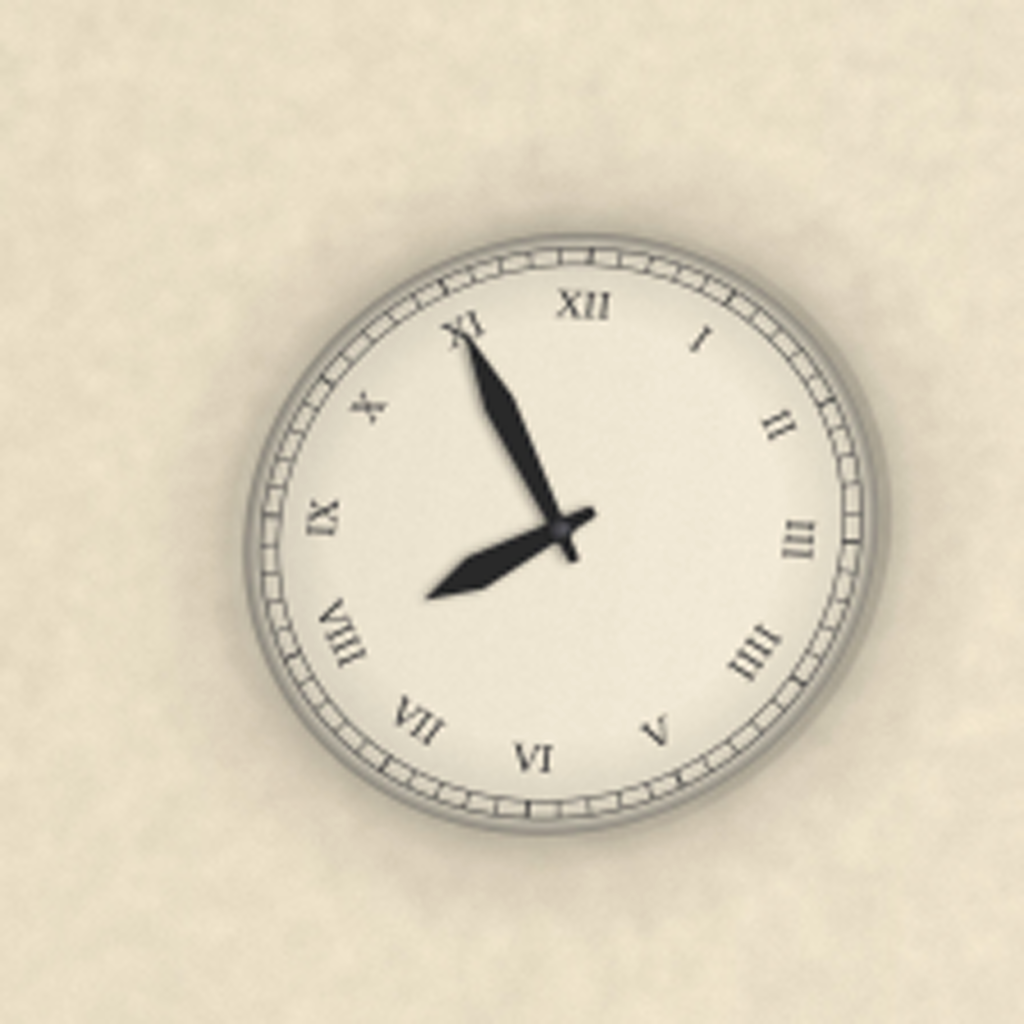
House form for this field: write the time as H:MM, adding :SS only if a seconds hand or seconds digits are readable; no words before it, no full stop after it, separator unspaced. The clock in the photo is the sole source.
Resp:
7:55
